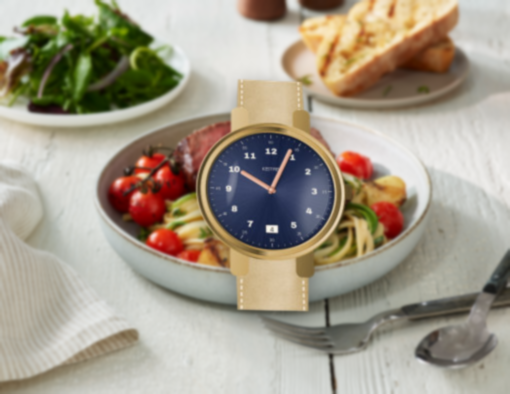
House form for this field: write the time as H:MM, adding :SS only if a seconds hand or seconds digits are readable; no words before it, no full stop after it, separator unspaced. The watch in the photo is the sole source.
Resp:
10:04
